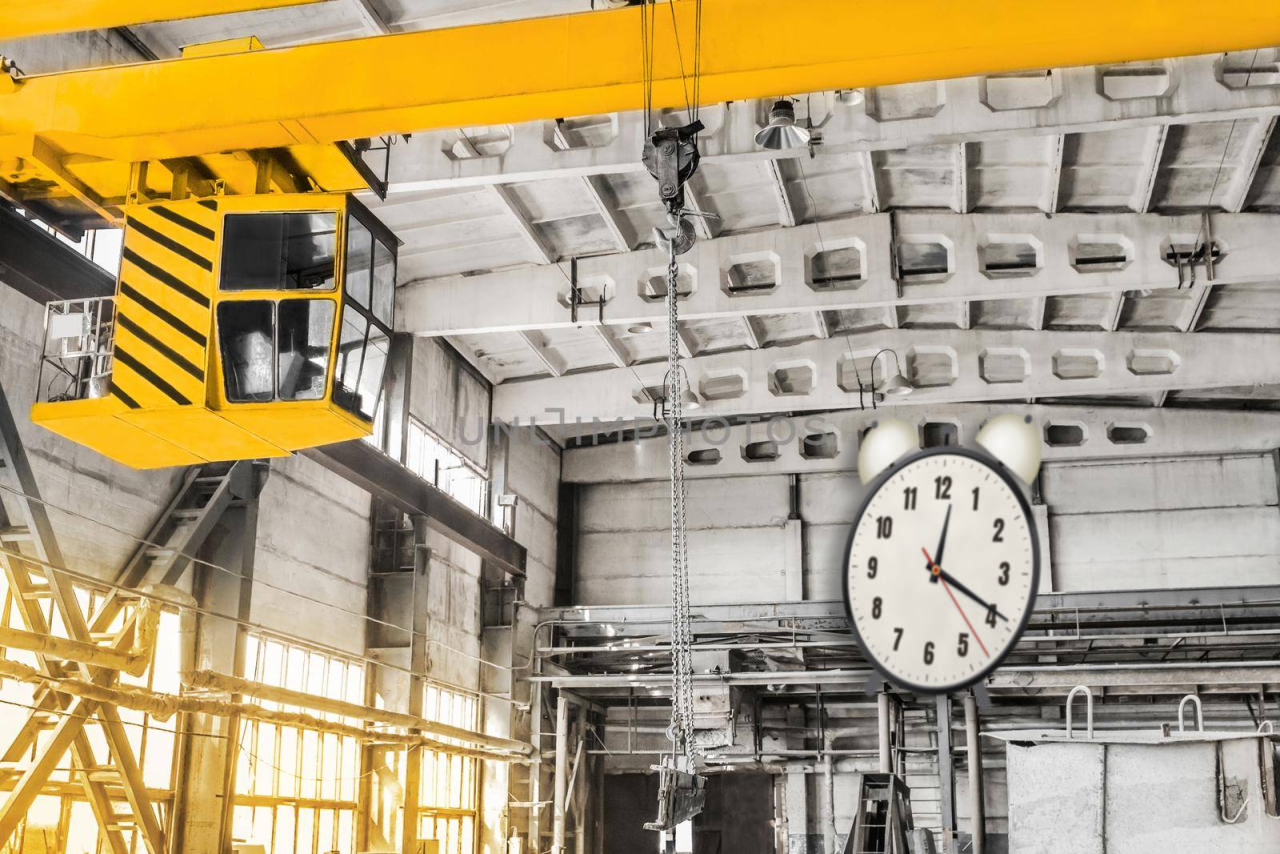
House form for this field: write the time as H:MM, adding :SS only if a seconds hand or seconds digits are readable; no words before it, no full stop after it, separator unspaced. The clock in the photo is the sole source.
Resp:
12:19:23
